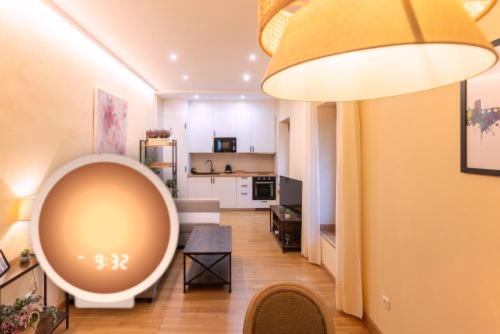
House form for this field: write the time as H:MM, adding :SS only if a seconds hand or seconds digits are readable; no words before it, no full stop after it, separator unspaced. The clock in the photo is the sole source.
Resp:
9:32
